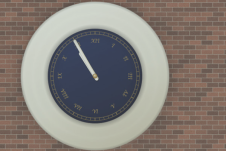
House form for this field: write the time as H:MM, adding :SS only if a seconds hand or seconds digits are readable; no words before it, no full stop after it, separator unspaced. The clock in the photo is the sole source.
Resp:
10:55
